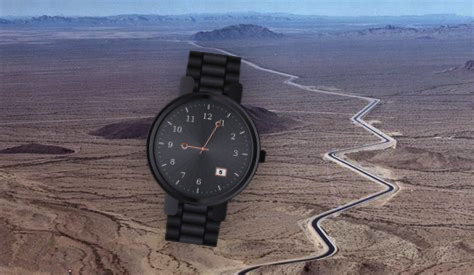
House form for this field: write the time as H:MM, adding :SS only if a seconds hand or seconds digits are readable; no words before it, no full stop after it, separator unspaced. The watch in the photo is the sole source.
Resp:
9:04
